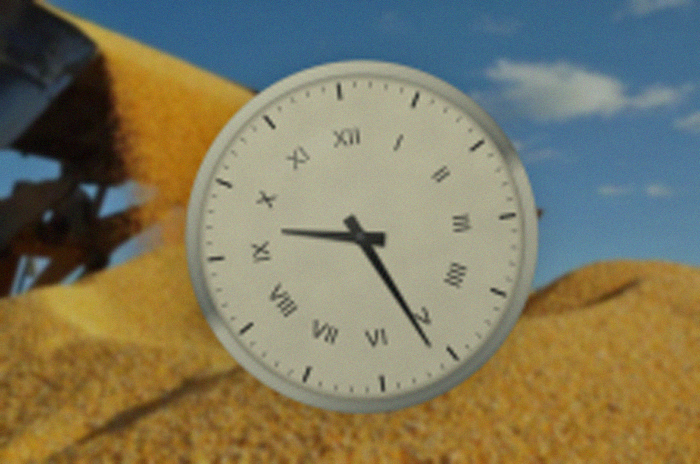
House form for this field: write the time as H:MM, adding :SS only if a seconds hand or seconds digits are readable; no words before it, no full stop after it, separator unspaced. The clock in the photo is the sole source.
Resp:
9:26
